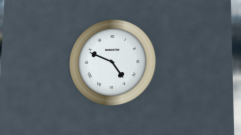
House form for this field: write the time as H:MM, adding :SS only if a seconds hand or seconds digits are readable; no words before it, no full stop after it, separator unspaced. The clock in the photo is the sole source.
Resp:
4:49
